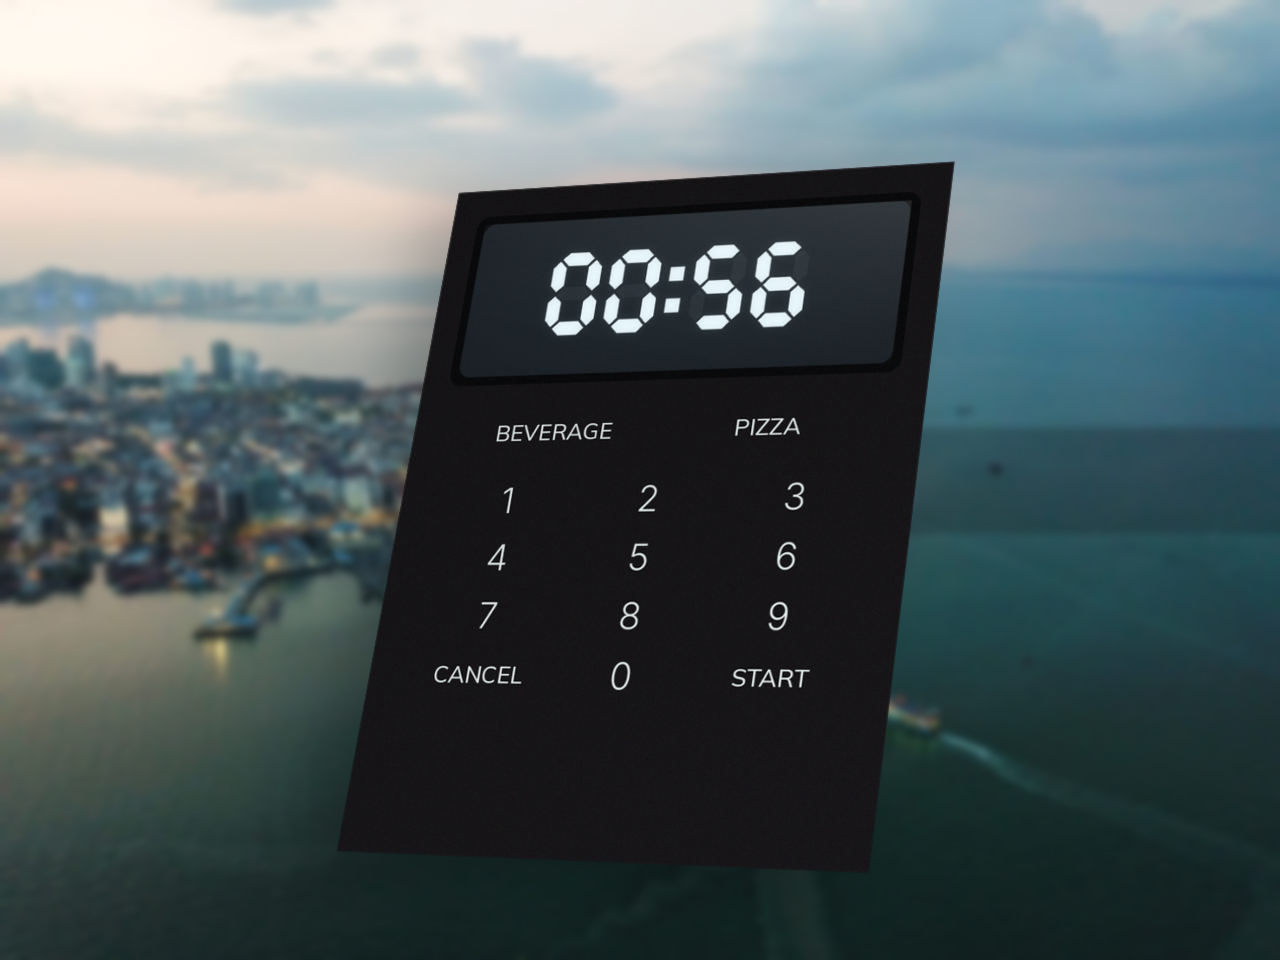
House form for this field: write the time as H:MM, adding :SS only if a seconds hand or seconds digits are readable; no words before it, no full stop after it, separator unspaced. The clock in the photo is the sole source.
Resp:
0:56
